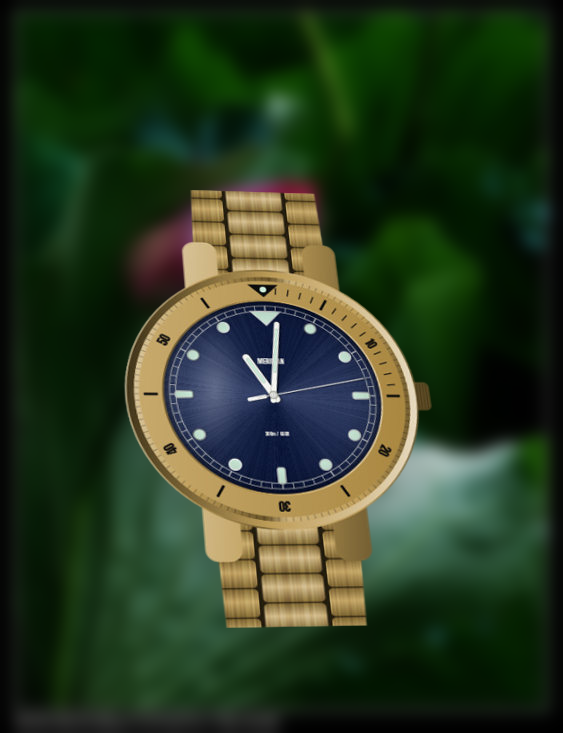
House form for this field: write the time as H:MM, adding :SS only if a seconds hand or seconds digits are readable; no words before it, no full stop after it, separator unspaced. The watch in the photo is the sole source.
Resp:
11:01:13
